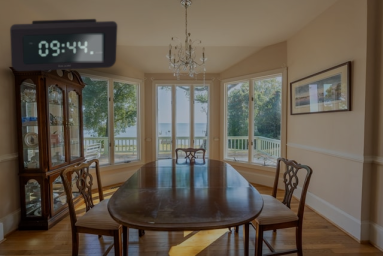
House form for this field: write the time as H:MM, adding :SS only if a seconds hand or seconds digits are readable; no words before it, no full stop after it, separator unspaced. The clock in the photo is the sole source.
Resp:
9:44
